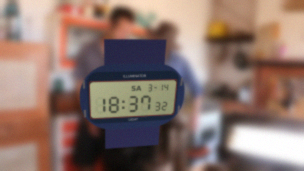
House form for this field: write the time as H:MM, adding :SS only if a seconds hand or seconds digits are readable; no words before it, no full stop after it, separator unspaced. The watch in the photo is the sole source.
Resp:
18:37:32
